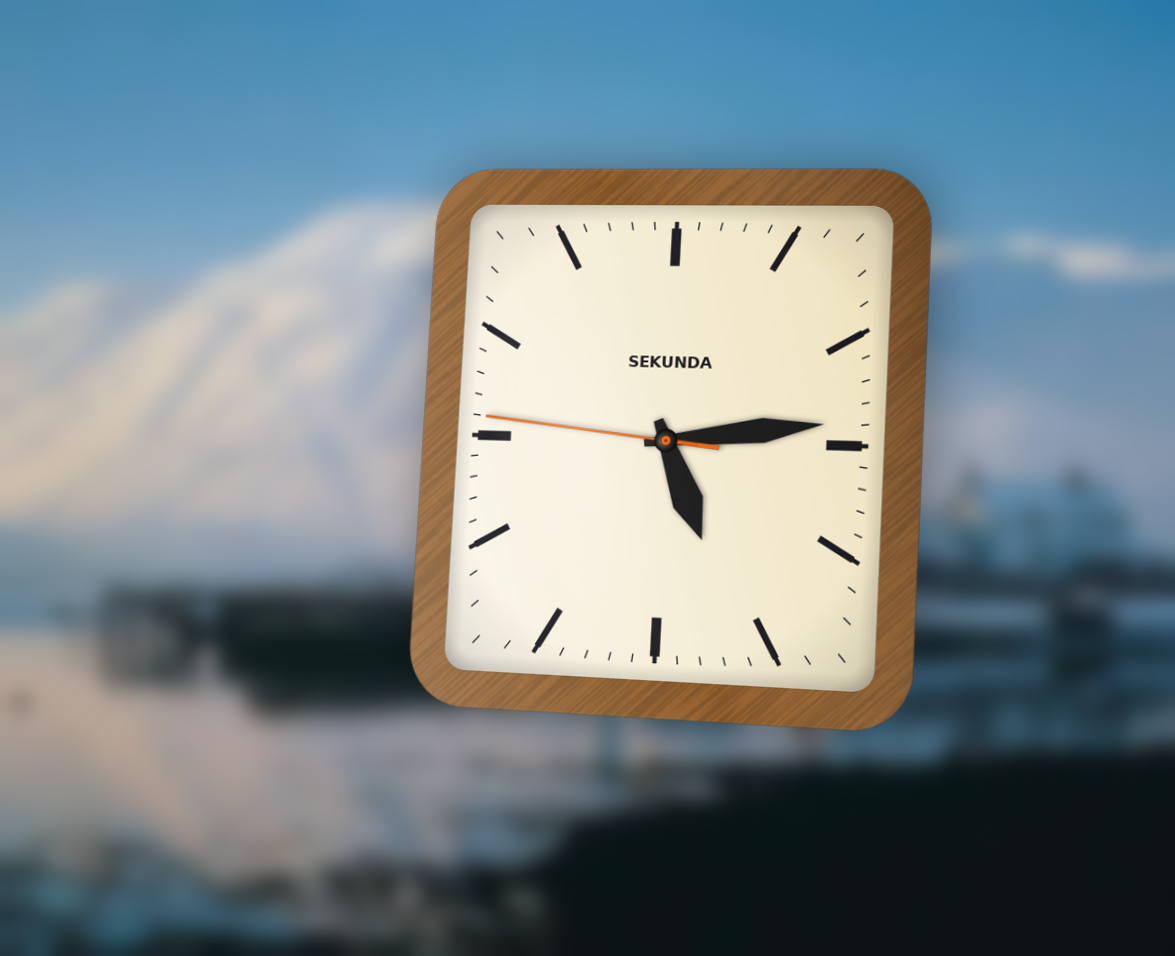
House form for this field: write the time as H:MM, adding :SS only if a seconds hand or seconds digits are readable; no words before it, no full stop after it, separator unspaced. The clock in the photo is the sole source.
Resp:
5:13:46
